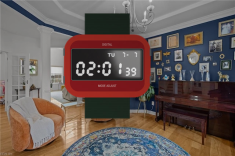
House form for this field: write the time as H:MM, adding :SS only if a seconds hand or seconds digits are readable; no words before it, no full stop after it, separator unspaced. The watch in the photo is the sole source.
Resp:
2:01:39
